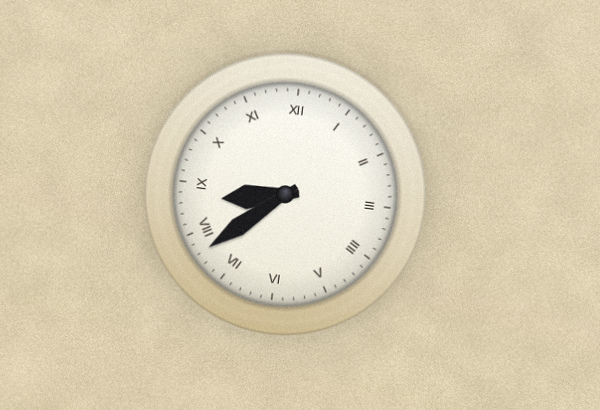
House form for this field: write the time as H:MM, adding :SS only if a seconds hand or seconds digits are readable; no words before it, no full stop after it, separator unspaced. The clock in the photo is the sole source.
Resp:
8:38
